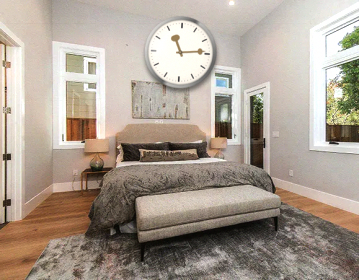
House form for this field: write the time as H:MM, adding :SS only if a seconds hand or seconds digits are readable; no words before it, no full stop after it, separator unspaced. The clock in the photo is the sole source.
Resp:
11:14
